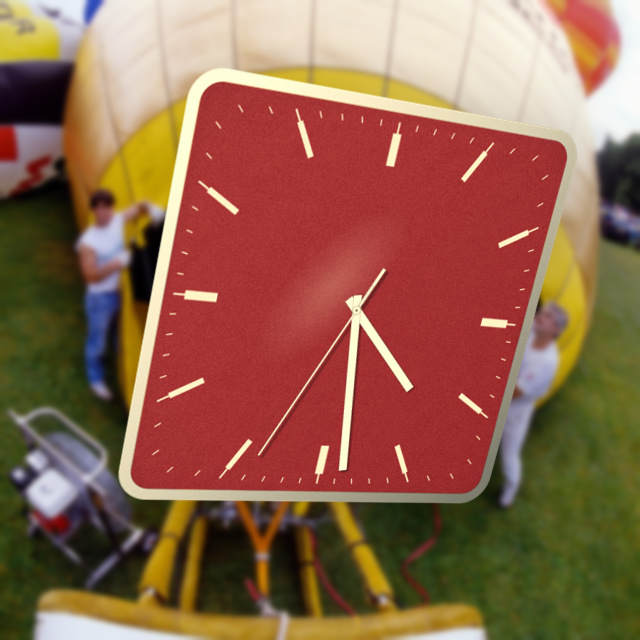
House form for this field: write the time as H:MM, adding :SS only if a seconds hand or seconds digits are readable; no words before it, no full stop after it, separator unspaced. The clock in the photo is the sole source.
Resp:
4:28:34
